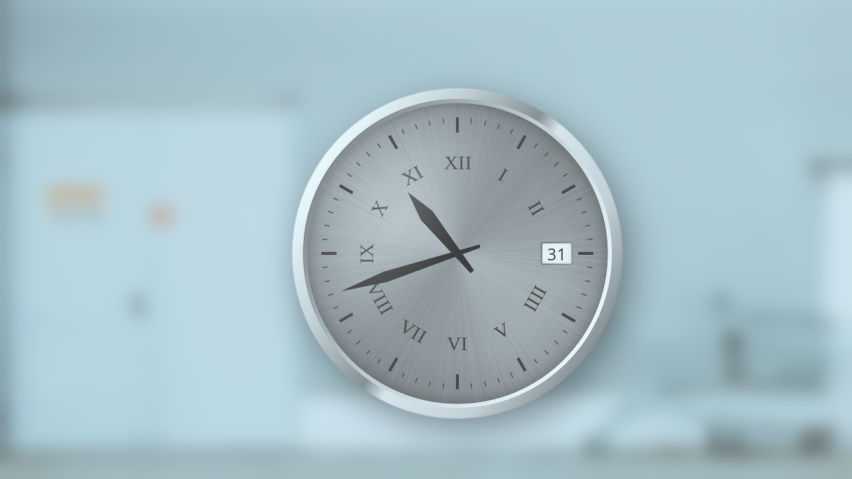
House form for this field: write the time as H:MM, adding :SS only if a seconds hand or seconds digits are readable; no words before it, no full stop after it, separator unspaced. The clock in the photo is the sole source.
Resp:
10:42
